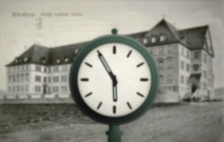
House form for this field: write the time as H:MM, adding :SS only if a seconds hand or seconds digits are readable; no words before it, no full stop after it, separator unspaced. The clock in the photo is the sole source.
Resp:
5:55
